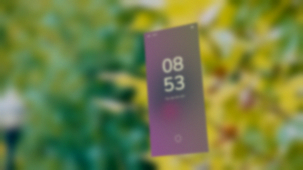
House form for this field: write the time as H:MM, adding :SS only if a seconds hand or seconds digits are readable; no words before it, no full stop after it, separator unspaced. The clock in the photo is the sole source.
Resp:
8:53
